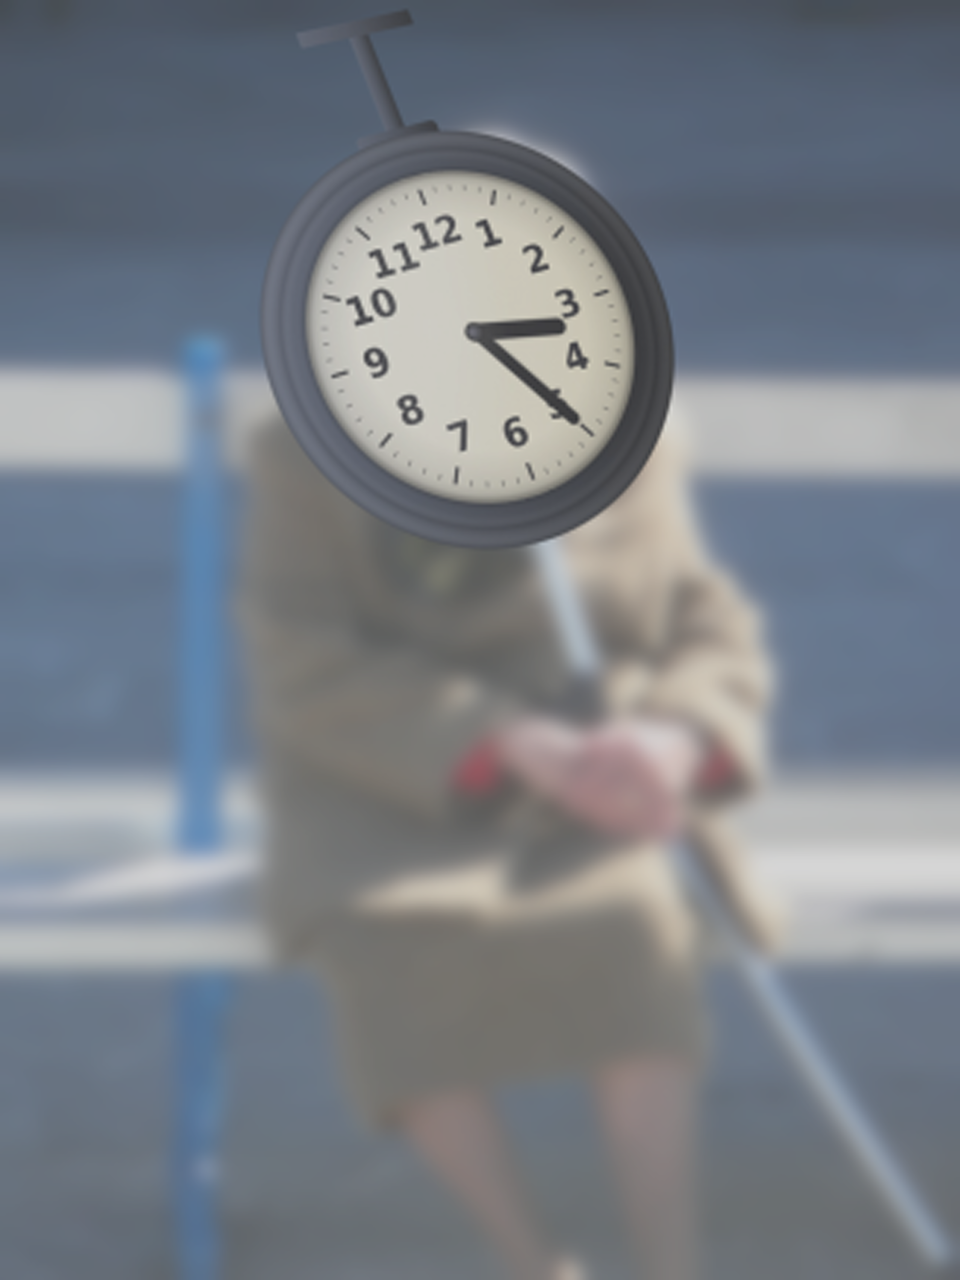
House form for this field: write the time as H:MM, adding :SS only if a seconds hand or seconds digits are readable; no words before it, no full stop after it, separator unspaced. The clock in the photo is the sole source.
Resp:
3:25
